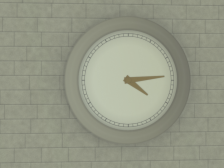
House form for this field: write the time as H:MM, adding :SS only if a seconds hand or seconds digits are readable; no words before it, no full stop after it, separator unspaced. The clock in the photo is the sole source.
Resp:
4:14
